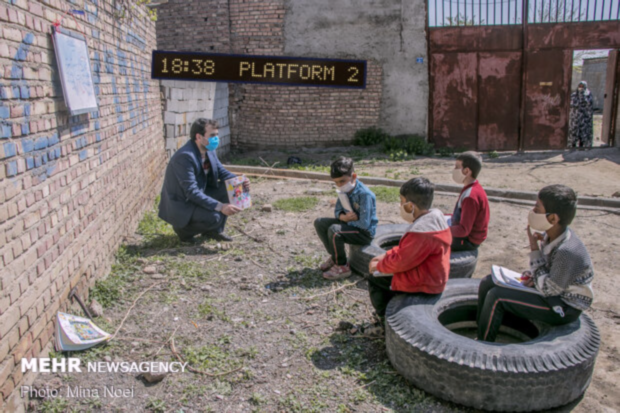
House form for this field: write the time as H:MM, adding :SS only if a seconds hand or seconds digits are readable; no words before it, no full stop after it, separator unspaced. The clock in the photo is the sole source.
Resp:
18:38
